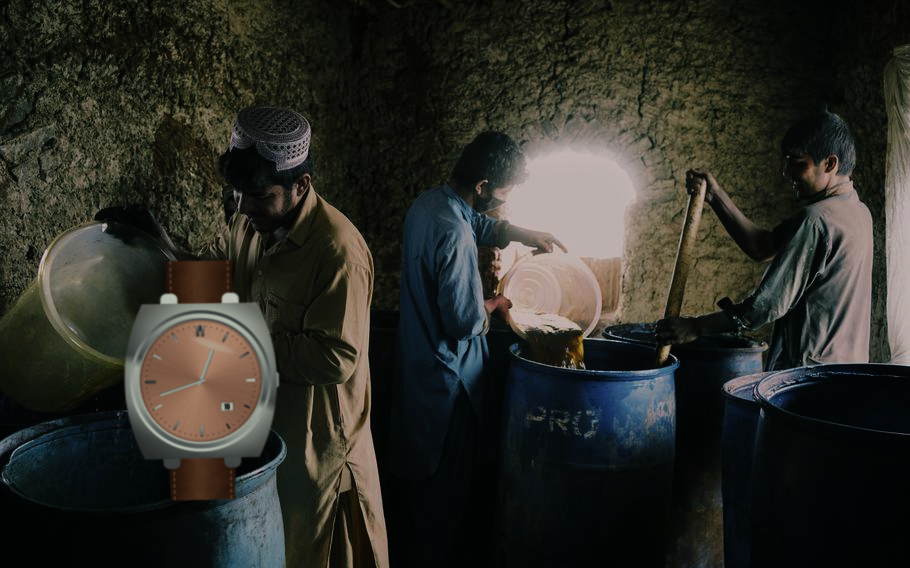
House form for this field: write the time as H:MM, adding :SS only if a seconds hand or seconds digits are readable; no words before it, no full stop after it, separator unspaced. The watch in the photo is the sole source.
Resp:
12:42
